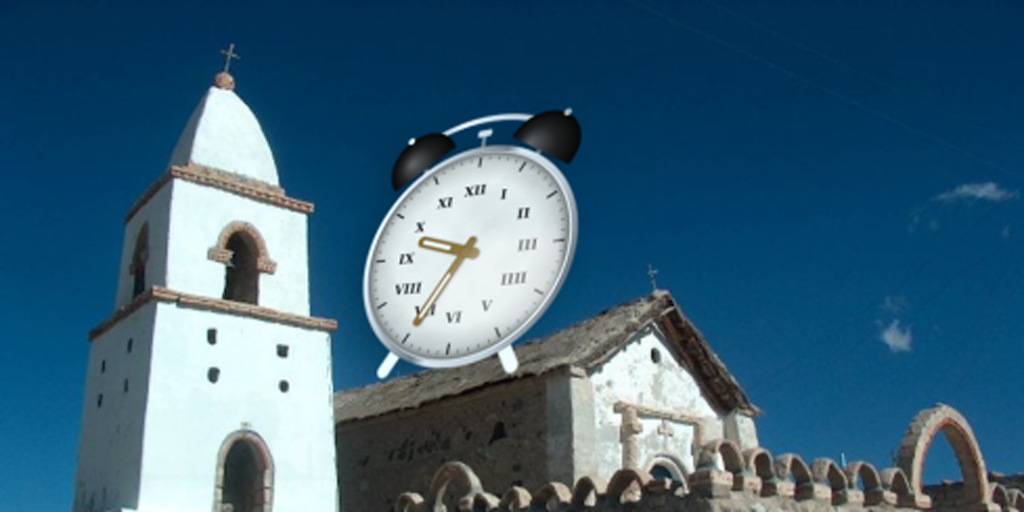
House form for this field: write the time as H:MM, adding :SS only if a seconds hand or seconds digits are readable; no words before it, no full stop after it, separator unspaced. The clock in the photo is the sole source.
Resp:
9:35
